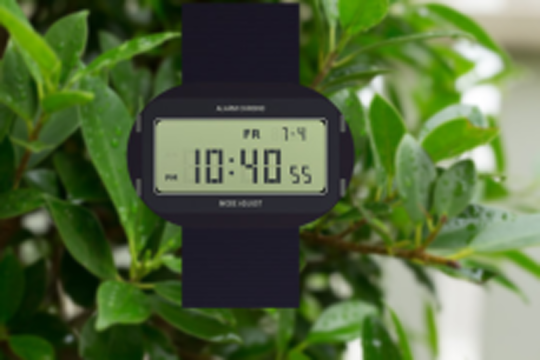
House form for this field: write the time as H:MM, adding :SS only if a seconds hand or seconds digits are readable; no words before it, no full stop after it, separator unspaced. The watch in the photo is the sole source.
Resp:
10:40:55
